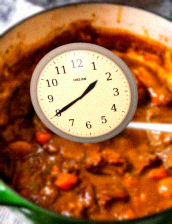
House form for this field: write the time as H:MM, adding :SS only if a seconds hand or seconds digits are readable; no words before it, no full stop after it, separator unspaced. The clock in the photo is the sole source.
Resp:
1:40
